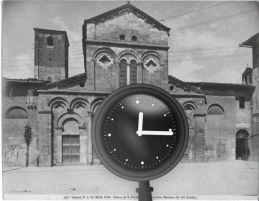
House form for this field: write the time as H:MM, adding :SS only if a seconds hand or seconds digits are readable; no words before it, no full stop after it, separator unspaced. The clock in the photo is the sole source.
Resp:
12:16
